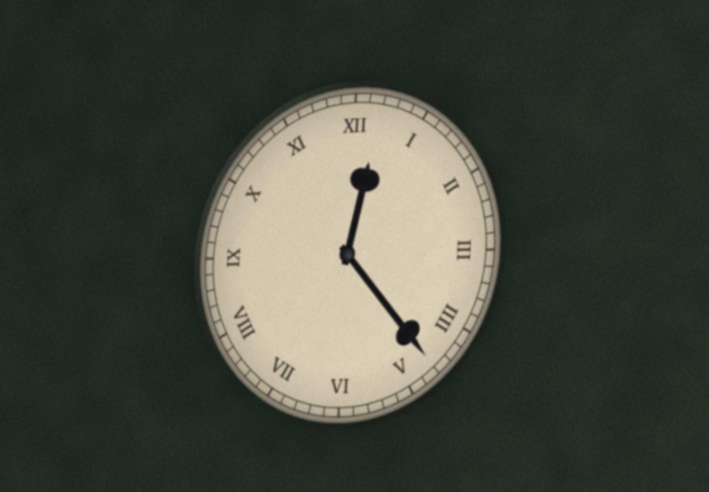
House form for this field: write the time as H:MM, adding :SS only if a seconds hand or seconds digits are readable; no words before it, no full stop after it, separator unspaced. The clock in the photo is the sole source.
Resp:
12:23
